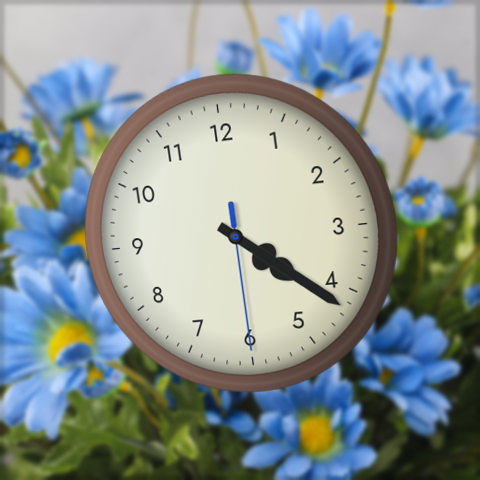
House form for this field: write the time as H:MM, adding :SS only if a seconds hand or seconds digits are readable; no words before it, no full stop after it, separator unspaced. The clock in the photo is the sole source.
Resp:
4:21:30
